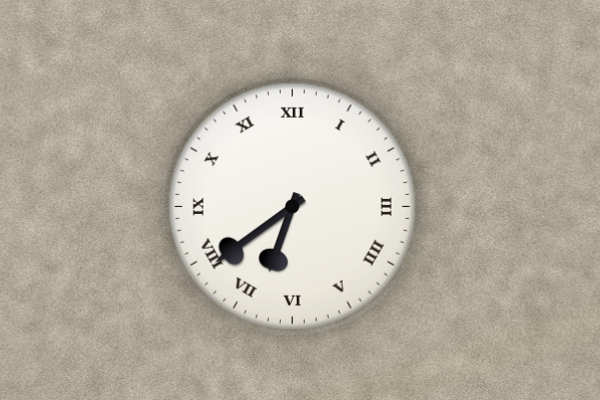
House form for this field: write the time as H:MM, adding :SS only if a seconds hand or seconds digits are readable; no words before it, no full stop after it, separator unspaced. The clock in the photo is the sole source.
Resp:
6:39
